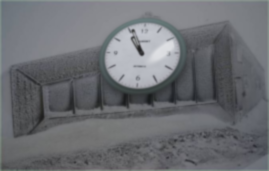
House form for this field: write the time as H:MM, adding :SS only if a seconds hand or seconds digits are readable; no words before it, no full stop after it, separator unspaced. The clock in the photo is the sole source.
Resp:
10:56
